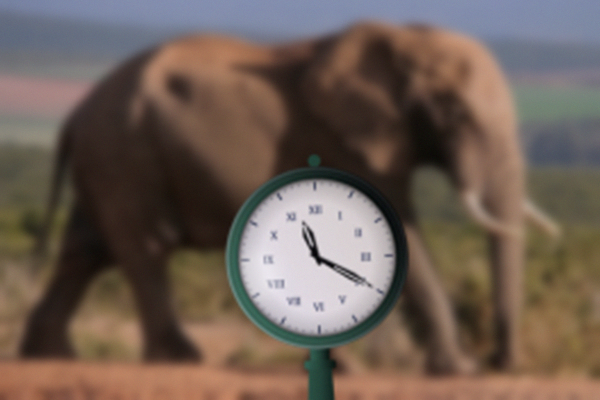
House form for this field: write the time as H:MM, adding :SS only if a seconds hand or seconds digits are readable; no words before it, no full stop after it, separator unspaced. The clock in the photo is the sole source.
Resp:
11:20
